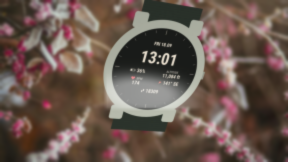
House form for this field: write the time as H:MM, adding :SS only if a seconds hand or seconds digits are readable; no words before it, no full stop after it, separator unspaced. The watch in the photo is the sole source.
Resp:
13:01
